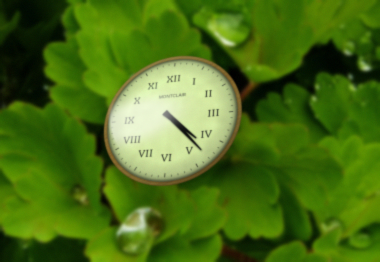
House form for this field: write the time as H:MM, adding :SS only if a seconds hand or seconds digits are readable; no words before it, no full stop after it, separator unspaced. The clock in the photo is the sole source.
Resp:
4:23
